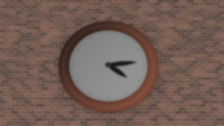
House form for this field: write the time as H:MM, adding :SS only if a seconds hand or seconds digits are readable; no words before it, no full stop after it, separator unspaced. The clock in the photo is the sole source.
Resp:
4:14
